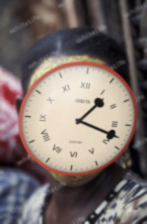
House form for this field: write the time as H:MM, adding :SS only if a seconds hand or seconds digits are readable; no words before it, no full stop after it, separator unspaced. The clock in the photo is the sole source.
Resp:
1:18
